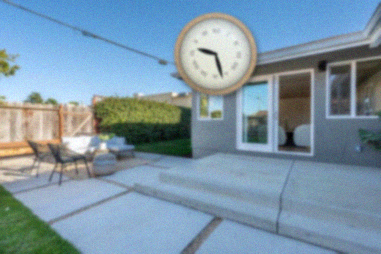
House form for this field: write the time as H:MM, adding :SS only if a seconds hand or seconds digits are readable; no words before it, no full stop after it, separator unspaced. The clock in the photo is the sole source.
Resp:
9:27
